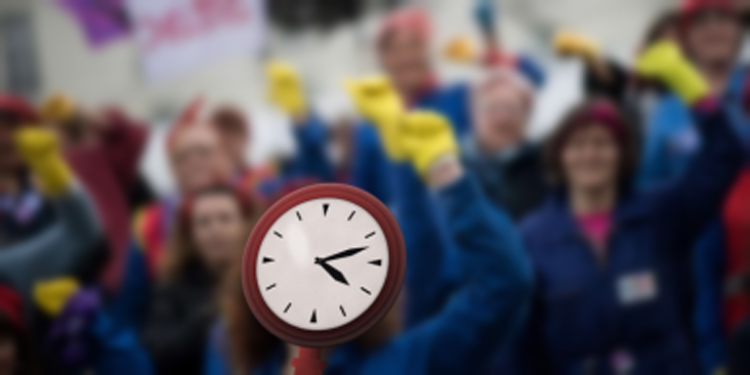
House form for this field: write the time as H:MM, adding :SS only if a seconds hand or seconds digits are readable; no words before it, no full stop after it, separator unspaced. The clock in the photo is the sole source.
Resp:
4:12
